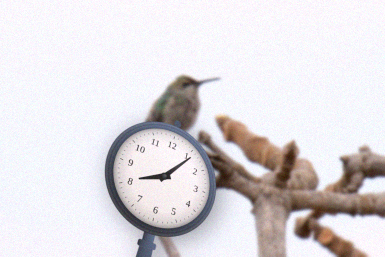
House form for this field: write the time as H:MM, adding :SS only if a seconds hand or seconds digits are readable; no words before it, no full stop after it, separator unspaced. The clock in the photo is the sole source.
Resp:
8:06
